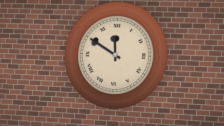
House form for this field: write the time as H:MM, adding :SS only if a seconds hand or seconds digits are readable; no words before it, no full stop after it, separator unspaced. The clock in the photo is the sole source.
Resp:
11:50
